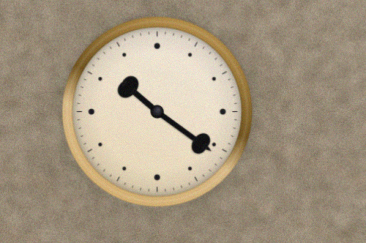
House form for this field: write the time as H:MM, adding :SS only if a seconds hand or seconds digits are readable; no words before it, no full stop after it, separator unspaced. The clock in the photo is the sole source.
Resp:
10:21
